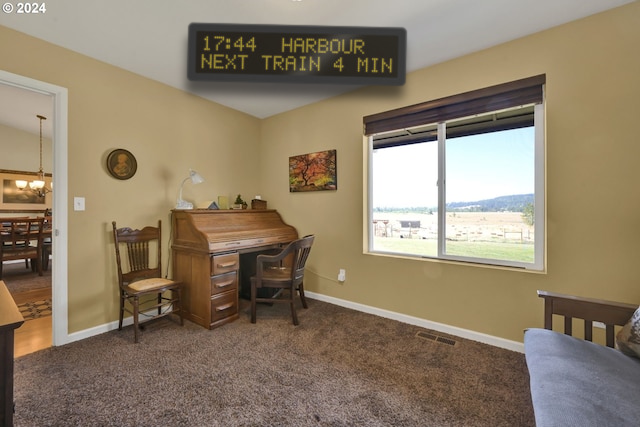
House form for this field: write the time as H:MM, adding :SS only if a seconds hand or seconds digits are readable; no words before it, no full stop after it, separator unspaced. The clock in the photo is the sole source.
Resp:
17:44
